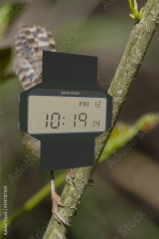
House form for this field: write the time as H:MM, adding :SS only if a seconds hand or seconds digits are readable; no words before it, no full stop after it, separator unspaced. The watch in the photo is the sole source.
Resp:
10:19:14
